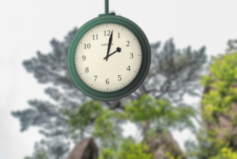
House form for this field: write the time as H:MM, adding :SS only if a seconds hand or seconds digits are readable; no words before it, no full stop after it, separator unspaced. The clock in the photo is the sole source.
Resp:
2:02
